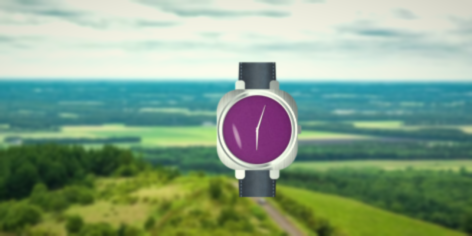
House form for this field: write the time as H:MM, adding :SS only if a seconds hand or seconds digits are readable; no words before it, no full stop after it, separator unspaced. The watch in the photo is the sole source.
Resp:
6:03
